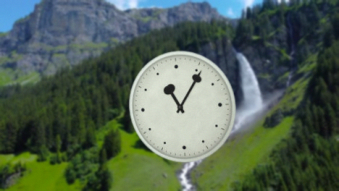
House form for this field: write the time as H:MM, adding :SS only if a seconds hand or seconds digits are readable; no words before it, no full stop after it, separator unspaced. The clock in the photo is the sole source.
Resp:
11:06
